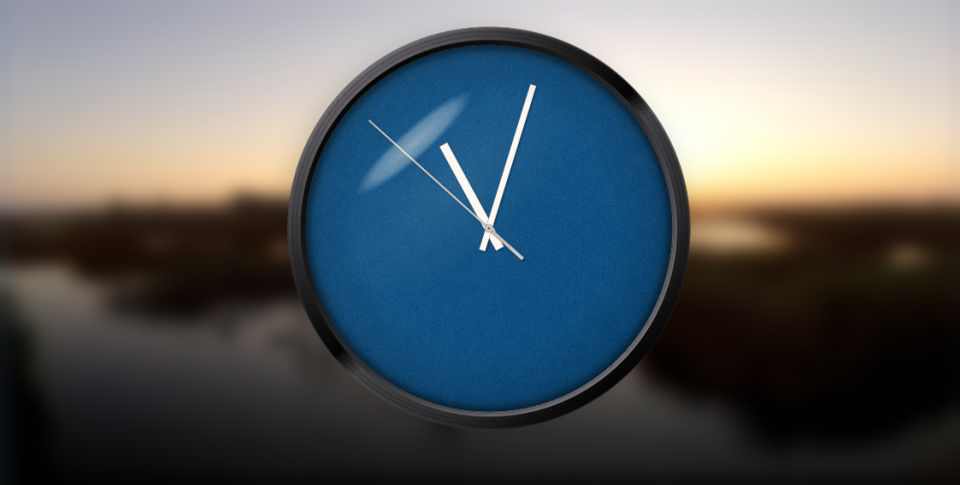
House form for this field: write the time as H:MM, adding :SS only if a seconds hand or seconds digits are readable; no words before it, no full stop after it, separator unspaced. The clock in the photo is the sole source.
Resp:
11:02:52
